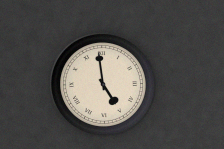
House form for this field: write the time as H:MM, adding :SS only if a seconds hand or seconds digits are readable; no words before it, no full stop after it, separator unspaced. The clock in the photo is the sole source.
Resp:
4:59
